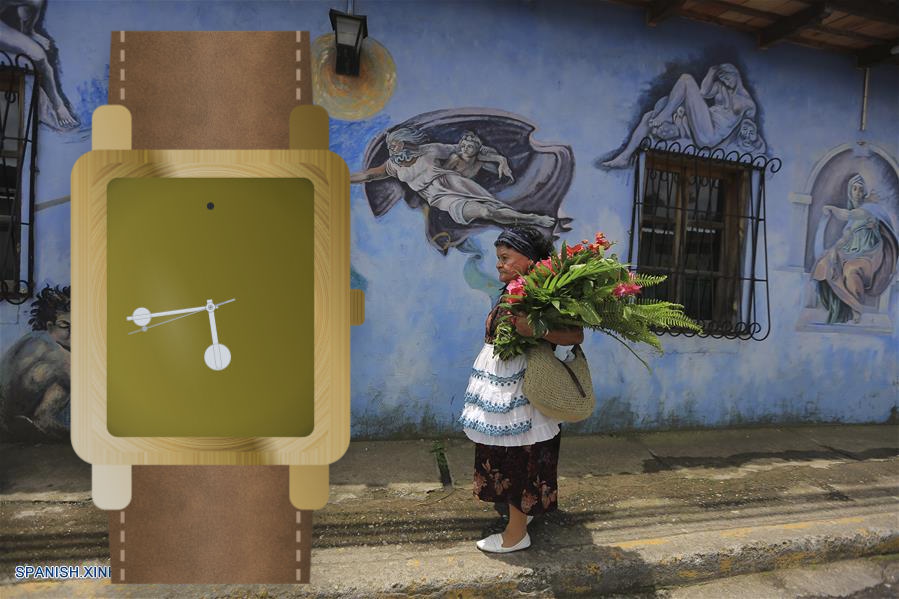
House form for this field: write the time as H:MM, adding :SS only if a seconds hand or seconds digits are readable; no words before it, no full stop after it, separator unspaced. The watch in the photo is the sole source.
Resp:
5:43:42
